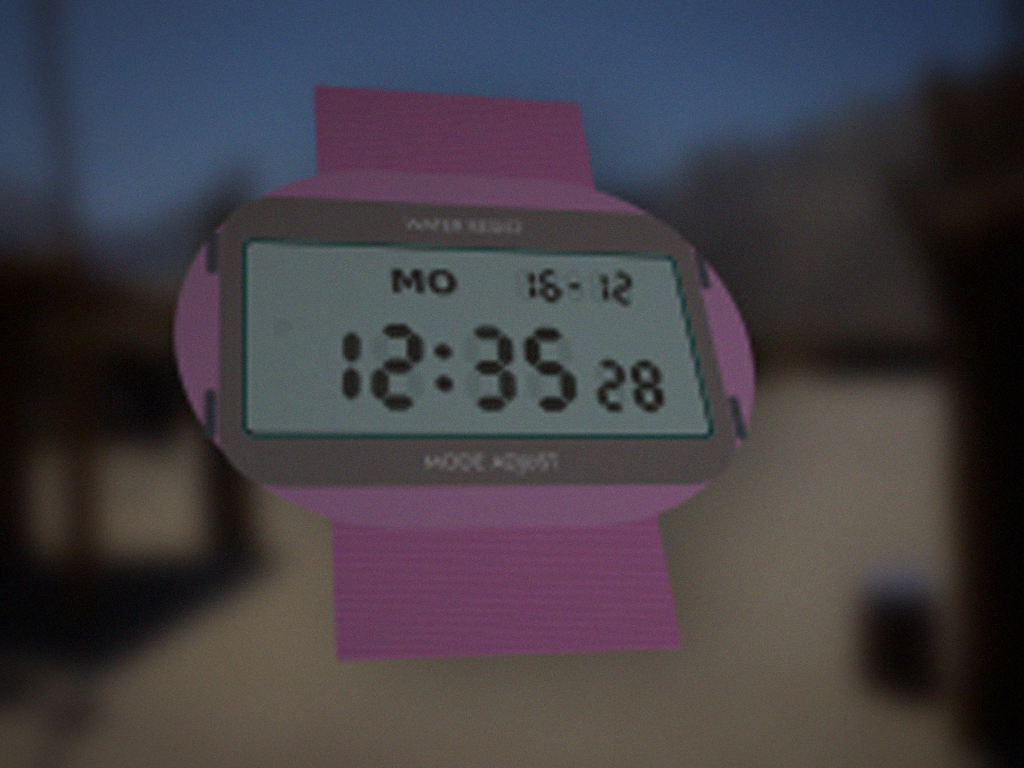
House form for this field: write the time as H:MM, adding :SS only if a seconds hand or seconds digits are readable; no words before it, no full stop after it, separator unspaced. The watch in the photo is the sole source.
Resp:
12:35:28
